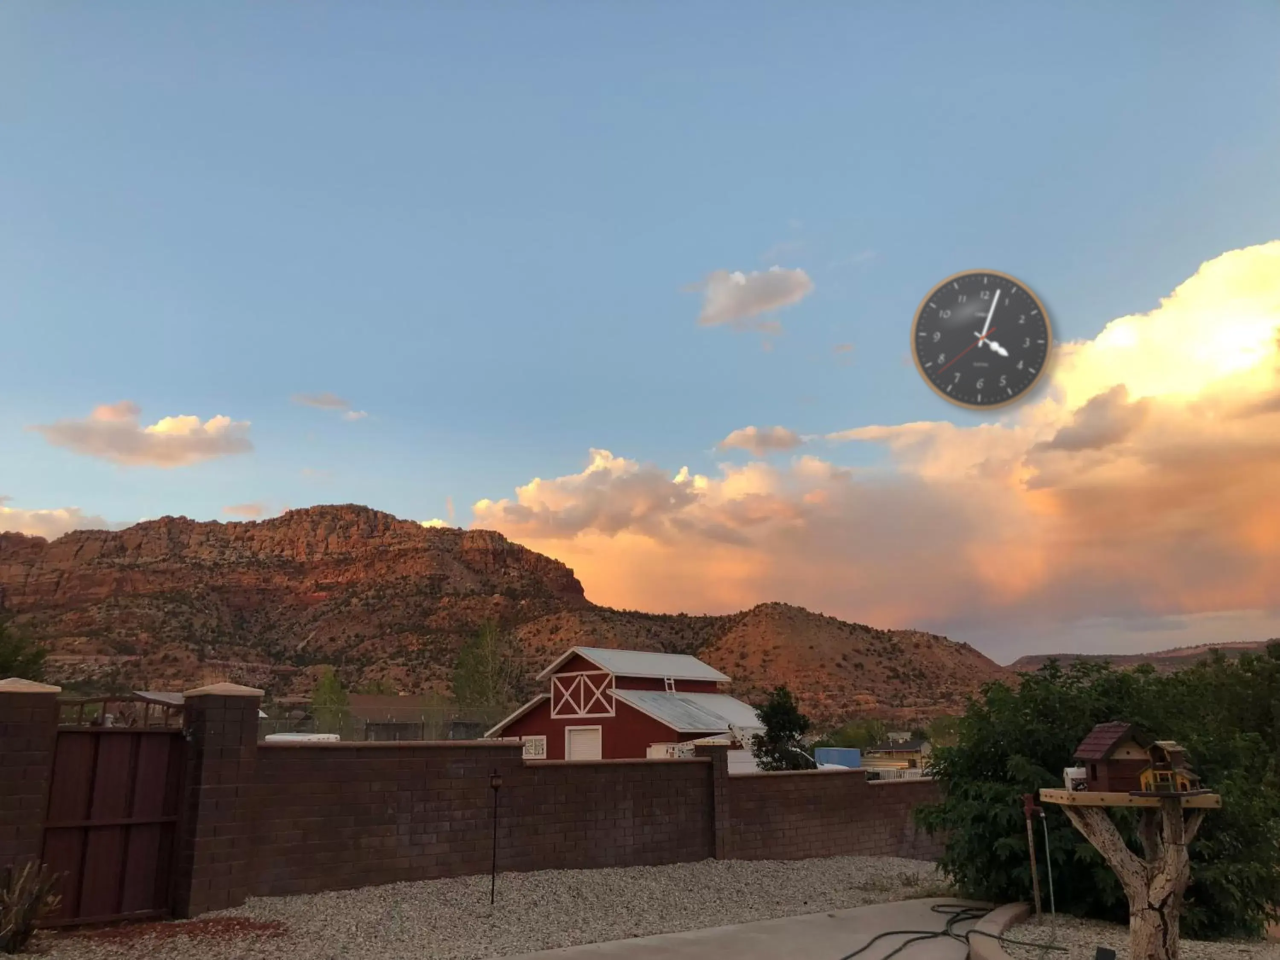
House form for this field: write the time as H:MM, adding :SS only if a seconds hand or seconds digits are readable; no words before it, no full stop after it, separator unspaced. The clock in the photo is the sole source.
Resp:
4:02:38
